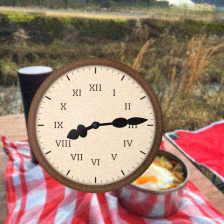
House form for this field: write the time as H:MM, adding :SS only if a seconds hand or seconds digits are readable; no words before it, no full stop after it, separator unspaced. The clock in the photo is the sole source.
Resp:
8:14
